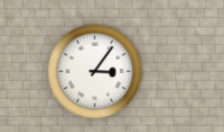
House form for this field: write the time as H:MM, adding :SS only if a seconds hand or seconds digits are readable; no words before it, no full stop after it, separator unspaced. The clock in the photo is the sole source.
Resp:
3:06
